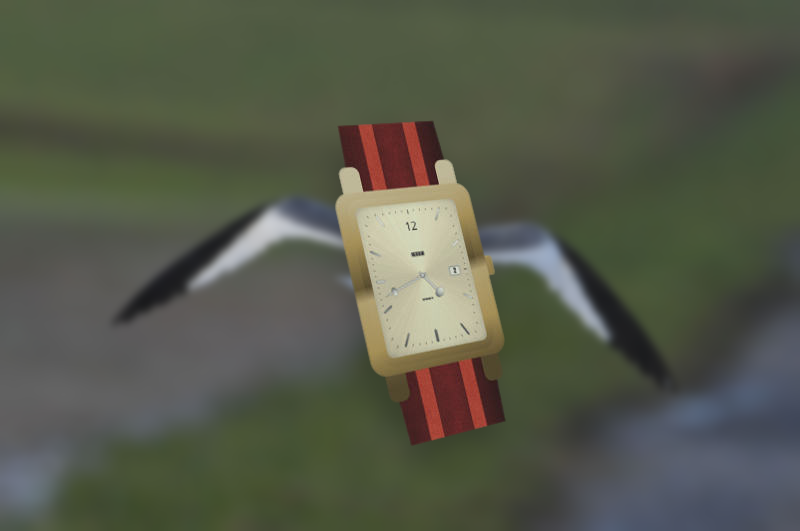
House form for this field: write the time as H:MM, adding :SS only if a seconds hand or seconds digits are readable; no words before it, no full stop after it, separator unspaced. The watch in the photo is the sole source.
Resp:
4:42
